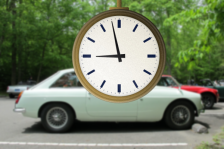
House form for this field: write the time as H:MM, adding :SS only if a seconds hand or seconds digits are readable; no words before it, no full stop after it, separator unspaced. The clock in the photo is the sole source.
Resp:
8:58
